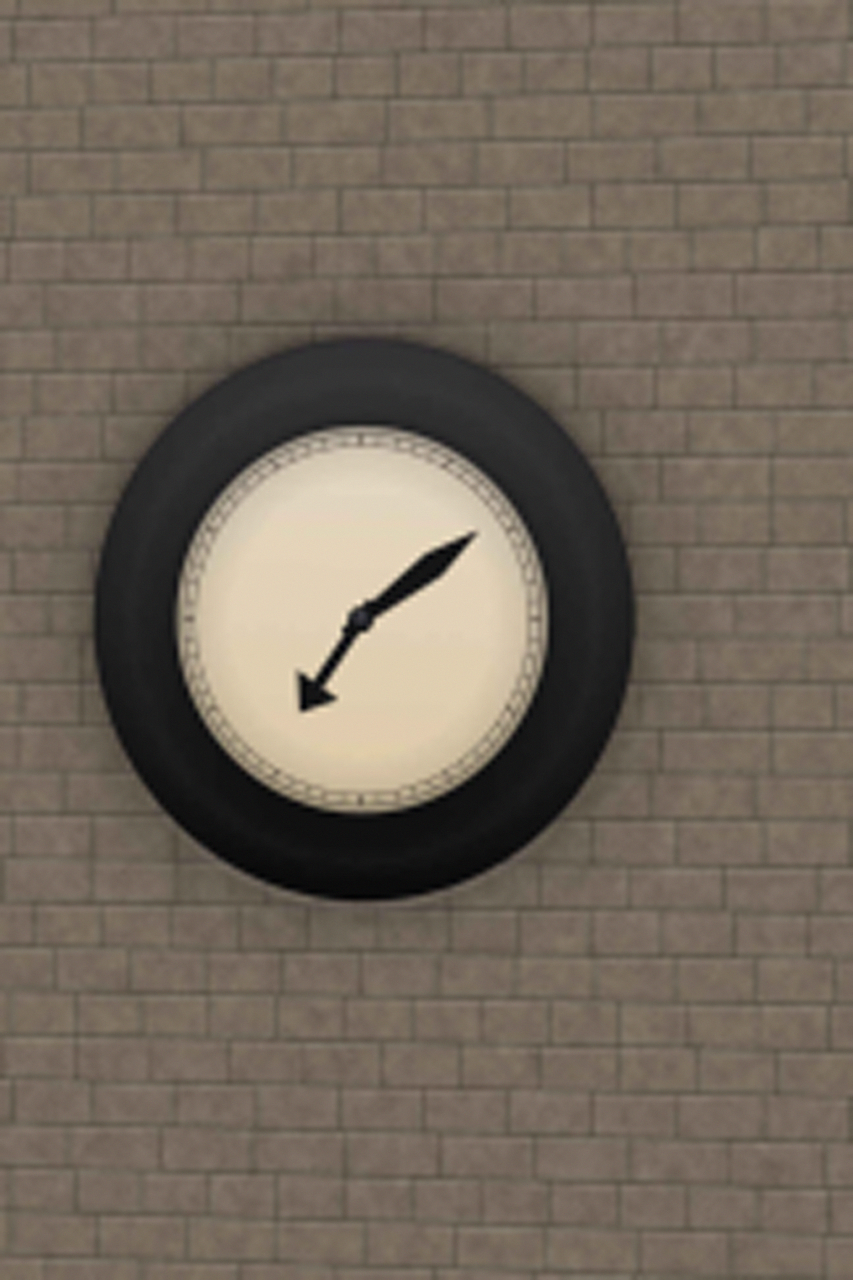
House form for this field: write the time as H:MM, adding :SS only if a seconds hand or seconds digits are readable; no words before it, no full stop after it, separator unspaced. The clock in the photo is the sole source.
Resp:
7:09
